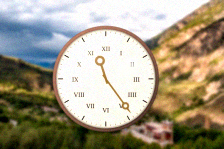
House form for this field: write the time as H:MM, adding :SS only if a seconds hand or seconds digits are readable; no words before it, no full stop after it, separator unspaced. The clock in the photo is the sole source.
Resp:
11:24
